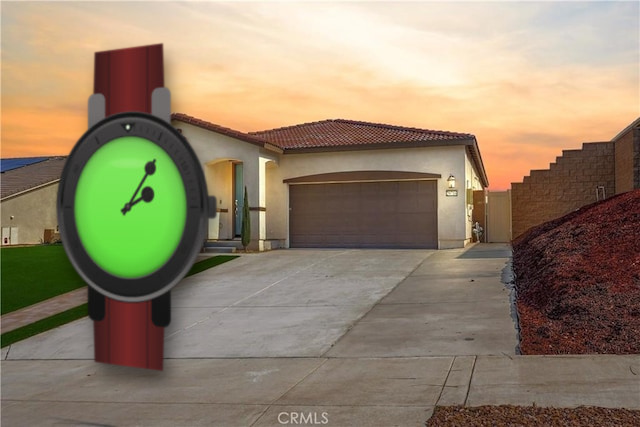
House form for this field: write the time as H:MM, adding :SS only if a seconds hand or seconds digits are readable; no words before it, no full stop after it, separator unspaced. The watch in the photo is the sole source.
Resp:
2:06
